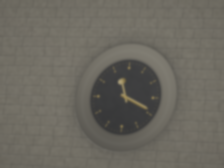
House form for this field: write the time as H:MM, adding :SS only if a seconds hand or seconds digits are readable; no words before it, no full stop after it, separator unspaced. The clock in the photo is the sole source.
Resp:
11:19
